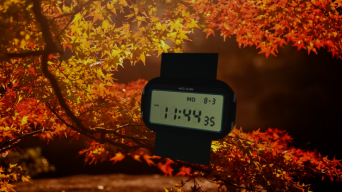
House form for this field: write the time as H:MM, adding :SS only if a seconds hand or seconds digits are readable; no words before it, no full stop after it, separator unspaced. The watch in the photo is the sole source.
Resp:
11:44:35
